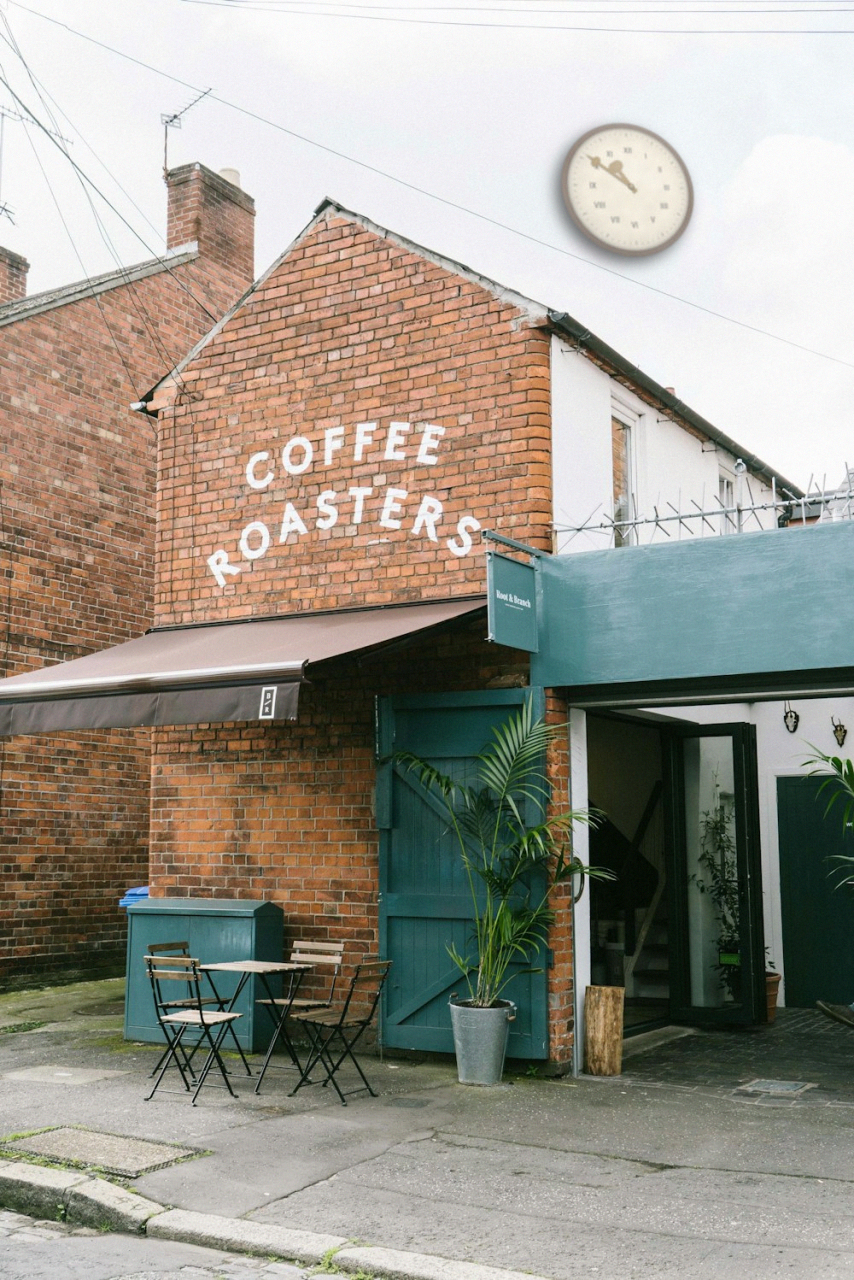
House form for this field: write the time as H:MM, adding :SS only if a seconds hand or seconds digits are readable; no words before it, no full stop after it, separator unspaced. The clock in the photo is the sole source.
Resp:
10:51
